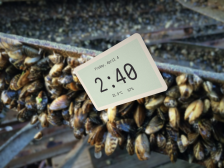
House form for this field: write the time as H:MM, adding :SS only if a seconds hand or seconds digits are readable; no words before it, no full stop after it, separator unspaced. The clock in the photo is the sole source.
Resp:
2:40
